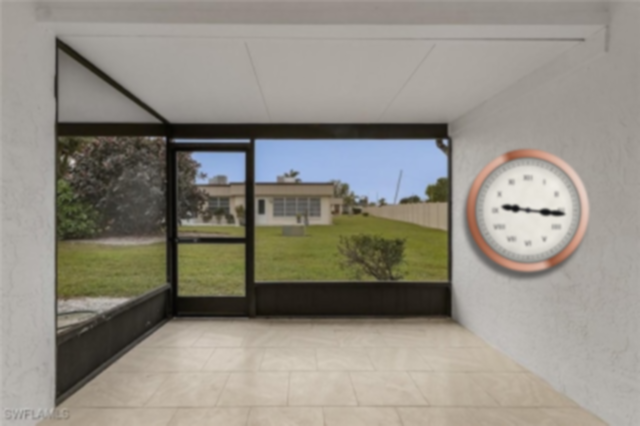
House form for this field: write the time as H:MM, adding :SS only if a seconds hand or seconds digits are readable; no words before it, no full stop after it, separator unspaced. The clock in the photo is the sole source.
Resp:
9:16
